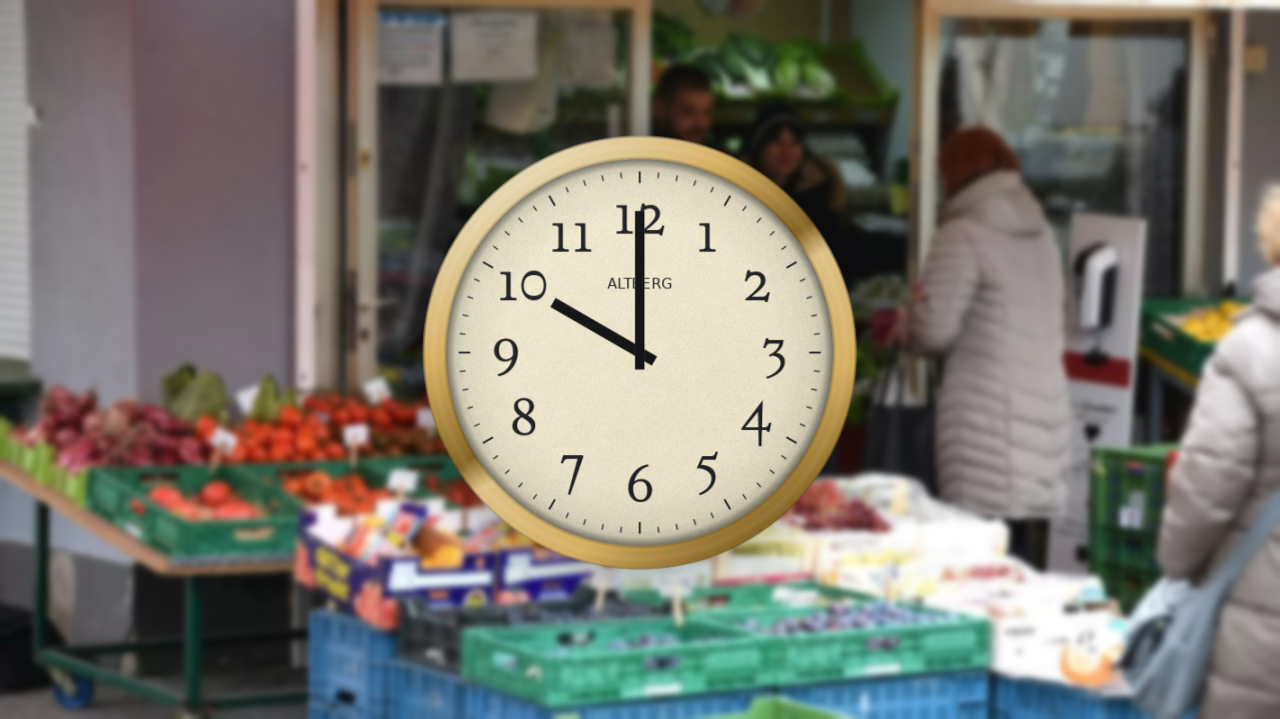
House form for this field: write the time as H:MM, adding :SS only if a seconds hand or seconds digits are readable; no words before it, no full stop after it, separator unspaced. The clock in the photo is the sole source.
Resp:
10:00
